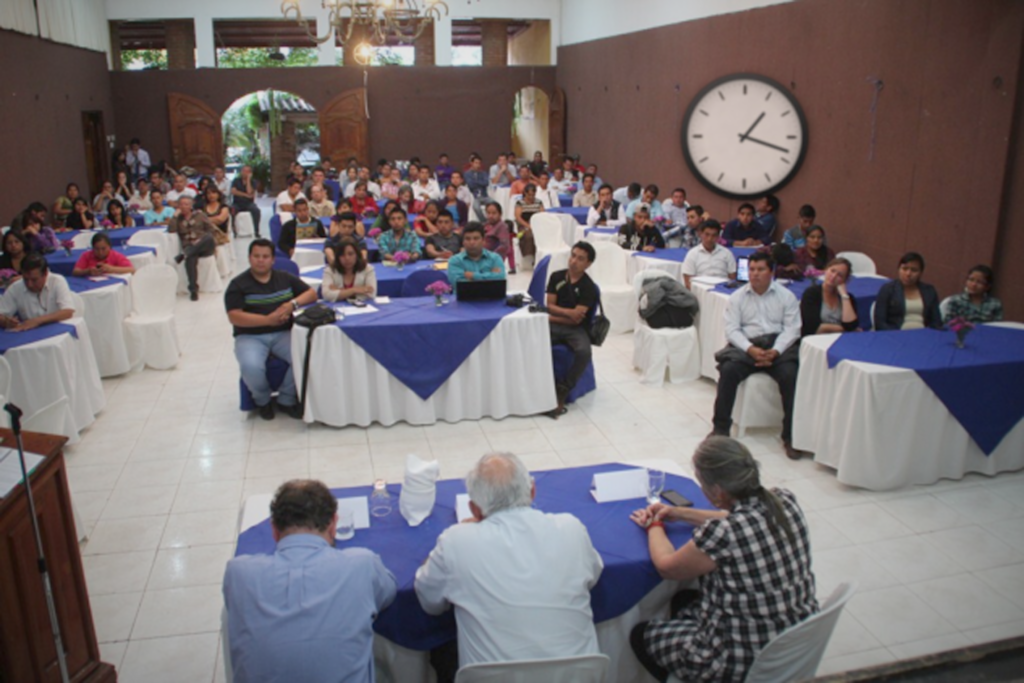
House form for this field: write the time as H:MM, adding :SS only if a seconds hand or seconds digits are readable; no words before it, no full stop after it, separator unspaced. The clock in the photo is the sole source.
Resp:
1:18
